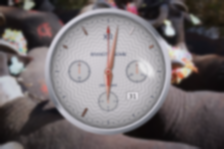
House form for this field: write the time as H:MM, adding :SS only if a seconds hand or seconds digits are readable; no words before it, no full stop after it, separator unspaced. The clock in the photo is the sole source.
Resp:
6:02
